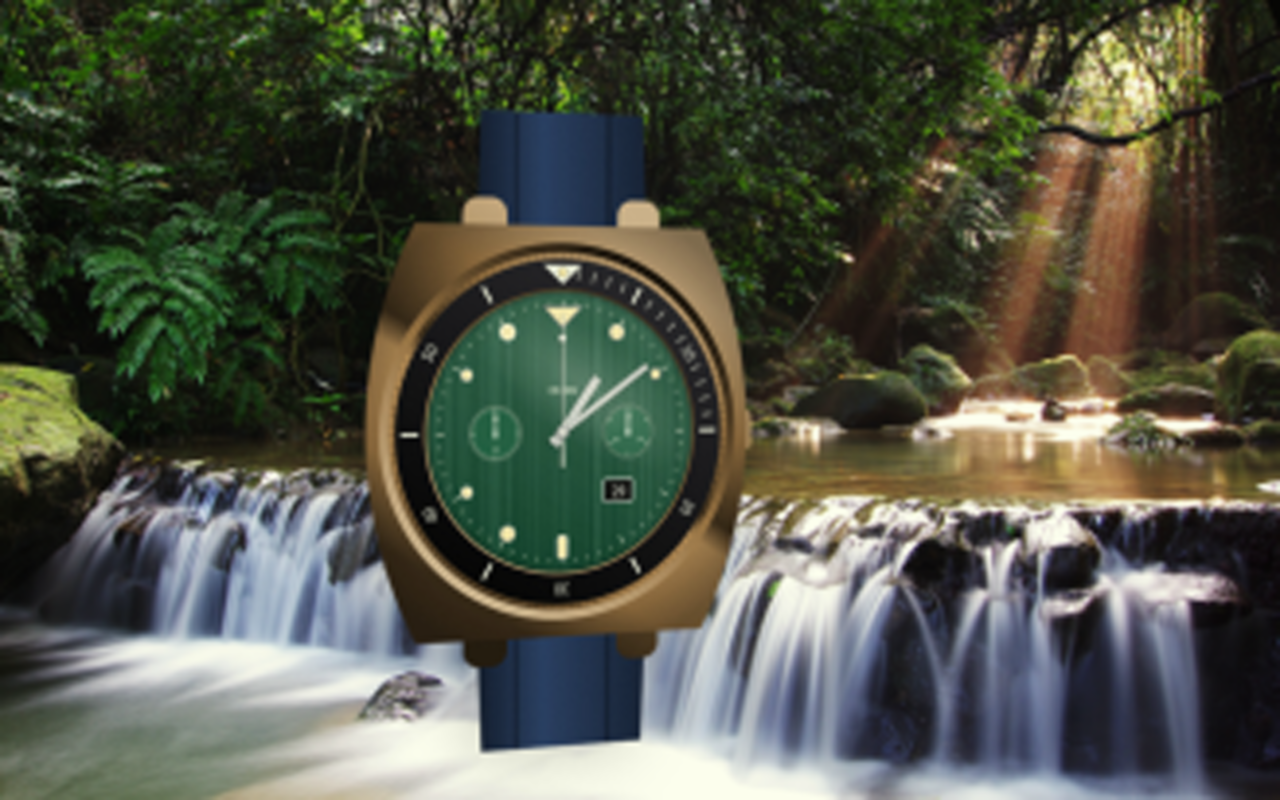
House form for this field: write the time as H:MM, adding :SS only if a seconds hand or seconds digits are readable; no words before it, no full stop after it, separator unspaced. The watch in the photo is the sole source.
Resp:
1:09
